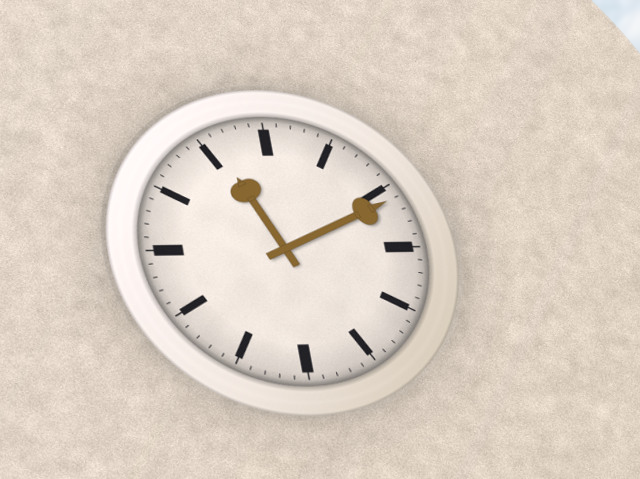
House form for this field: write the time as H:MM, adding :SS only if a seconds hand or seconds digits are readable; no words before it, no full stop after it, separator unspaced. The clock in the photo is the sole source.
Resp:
11:11
